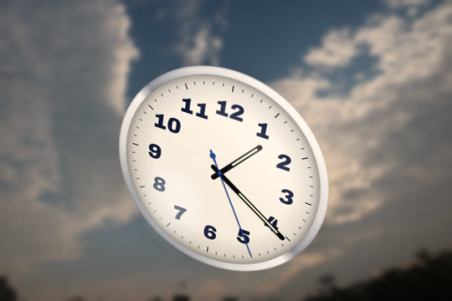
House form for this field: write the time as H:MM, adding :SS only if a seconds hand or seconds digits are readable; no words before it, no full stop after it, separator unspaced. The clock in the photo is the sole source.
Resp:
1:20:25
